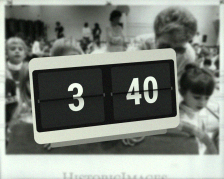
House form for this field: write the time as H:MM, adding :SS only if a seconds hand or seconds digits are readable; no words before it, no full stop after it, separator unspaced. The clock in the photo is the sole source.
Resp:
3:40
